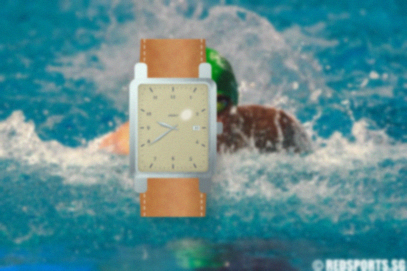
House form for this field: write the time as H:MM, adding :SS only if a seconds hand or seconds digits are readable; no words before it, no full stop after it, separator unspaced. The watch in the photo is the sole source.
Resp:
9:39
